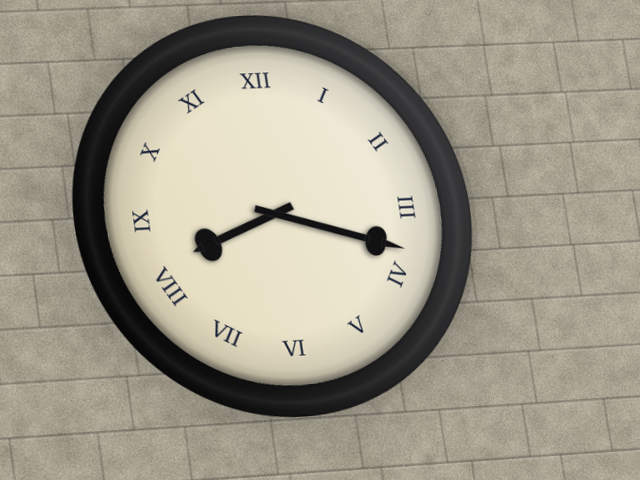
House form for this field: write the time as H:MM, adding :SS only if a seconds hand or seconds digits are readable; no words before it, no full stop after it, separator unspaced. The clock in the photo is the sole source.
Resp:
8:18
